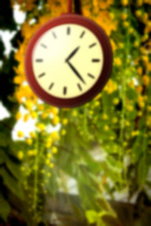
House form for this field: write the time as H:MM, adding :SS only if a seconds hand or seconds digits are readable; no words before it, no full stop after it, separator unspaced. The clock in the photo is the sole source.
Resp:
1:23
